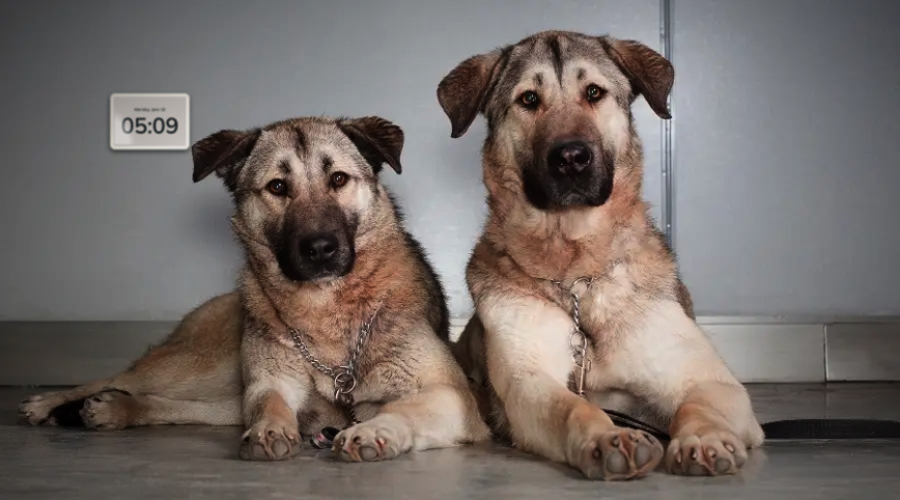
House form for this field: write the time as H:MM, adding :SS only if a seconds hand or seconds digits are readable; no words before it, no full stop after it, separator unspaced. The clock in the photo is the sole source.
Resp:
5:09
